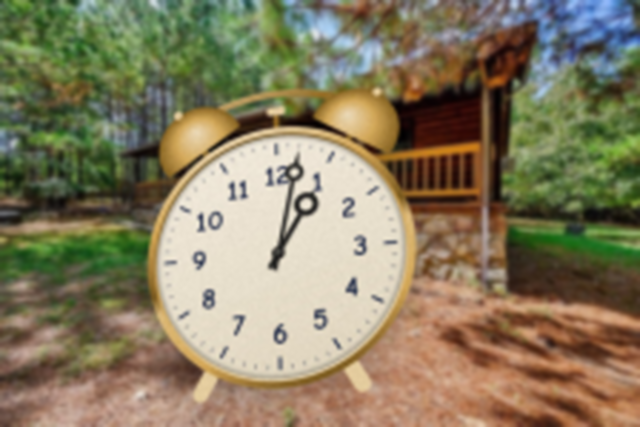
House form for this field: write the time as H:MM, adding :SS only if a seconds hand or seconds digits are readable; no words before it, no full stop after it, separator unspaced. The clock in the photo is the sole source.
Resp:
1:02
